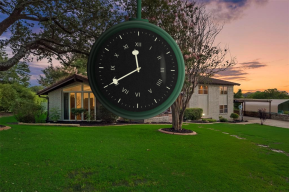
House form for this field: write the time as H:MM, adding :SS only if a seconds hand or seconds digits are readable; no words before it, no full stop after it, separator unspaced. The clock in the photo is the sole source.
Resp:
11:40
